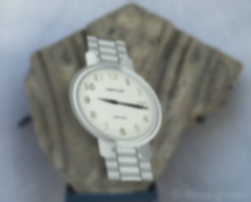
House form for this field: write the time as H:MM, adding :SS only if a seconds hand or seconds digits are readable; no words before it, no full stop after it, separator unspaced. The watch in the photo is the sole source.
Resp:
9:16
